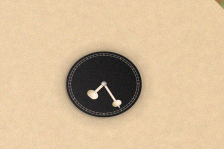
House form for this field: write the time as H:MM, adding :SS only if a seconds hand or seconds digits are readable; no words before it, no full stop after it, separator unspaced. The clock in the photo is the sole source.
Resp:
7:25
